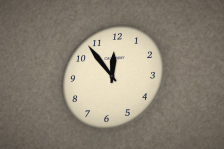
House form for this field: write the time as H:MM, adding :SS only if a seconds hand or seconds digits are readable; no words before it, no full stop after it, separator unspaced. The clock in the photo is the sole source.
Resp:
11:53
